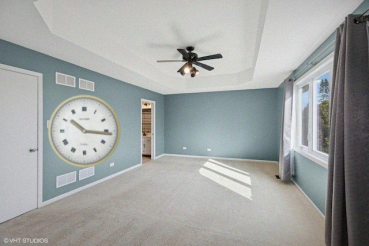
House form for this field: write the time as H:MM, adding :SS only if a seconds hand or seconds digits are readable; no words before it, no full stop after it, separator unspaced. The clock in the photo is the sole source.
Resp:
10:16
